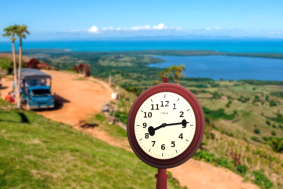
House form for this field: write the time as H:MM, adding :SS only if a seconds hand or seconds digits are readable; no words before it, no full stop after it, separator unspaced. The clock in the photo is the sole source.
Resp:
8:14
